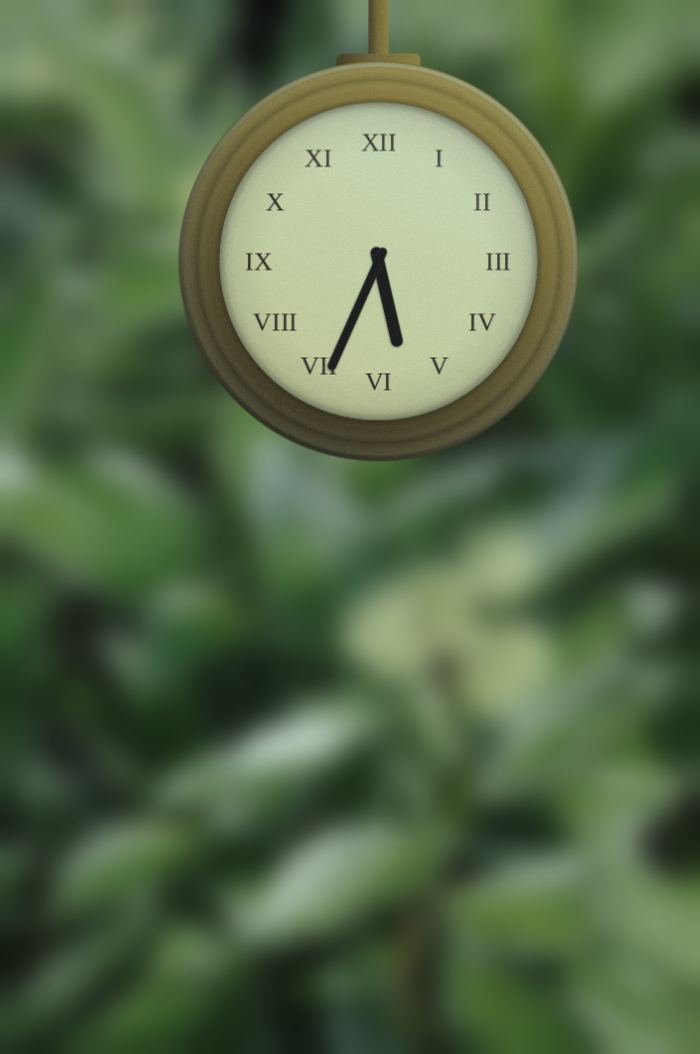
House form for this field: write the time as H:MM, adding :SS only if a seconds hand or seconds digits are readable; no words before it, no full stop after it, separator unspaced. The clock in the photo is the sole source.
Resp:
5:34
